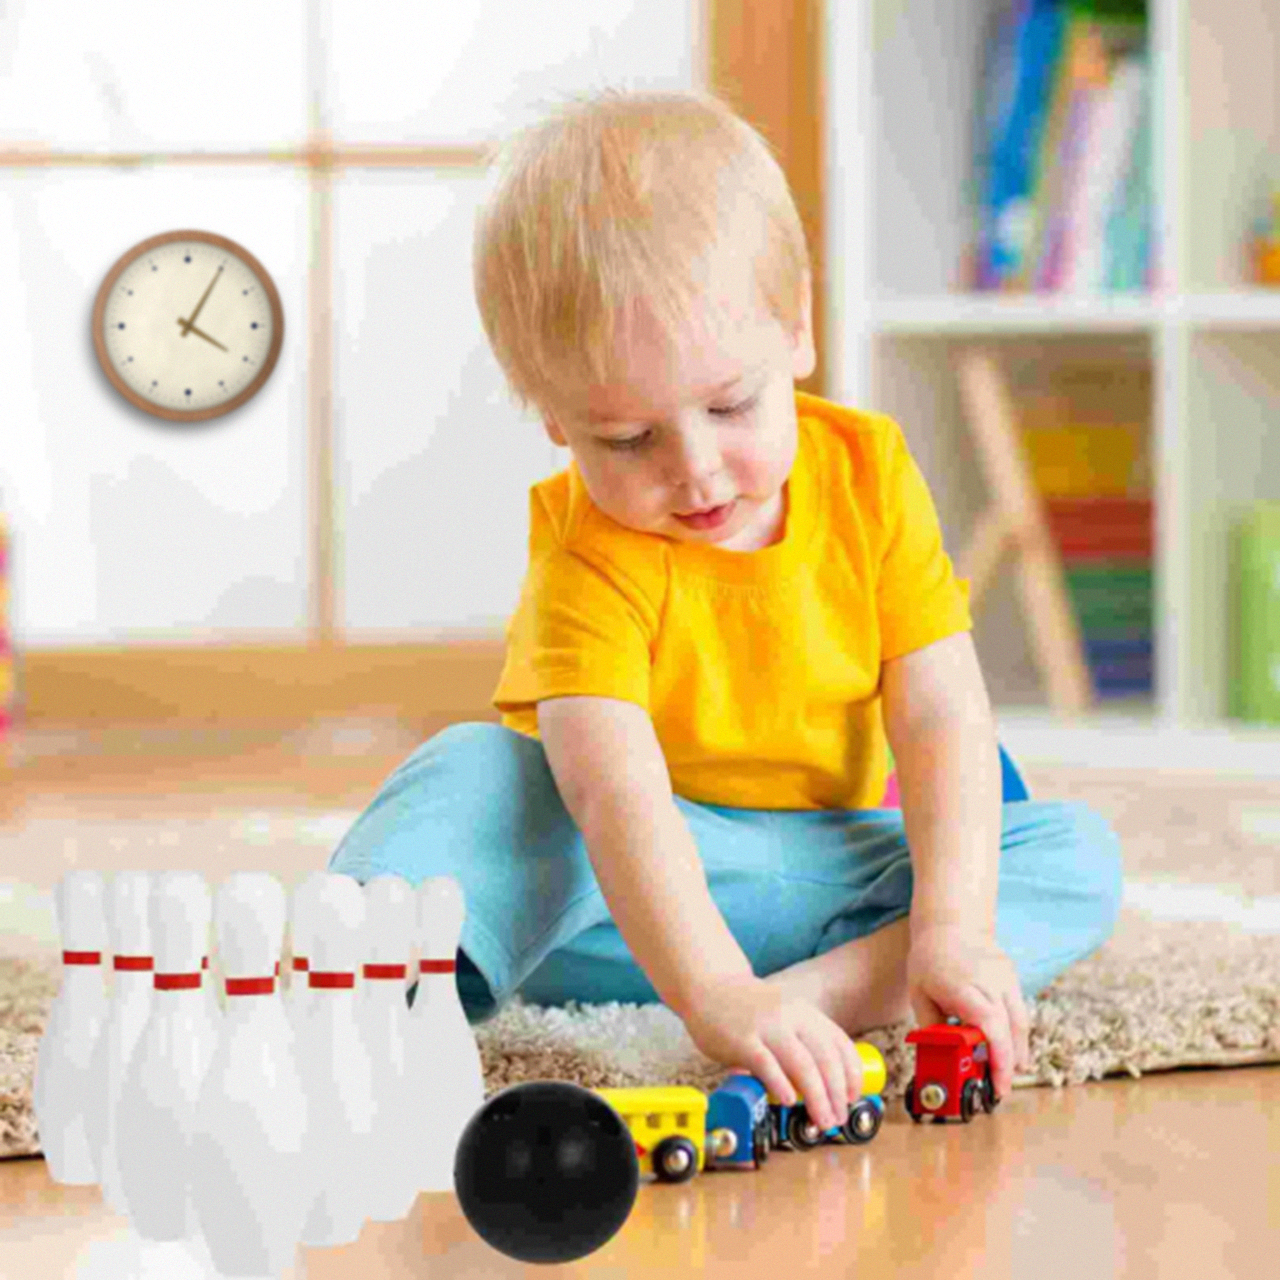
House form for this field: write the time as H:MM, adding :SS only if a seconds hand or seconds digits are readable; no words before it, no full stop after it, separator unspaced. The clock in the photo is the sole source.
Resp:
4:05
